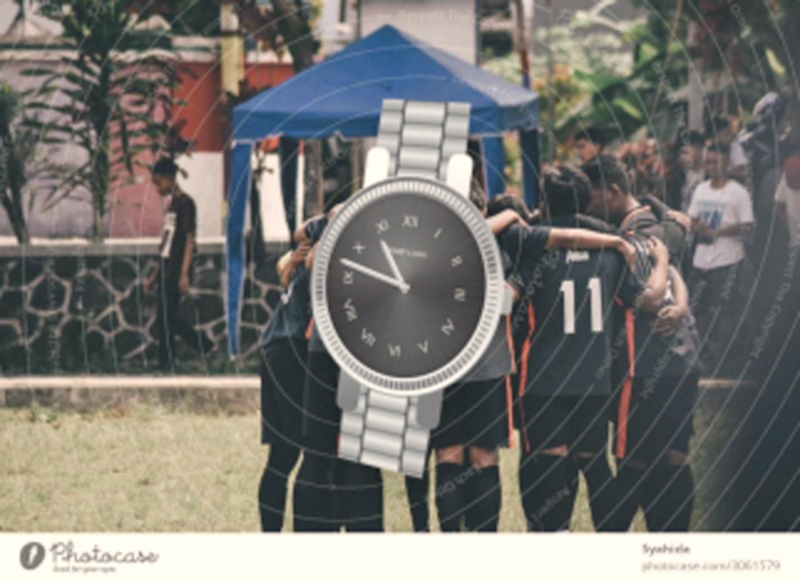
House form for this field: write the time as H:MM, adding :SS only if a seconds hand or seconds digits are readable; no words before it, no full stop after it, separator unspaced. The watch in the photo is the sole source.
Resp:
10:47
